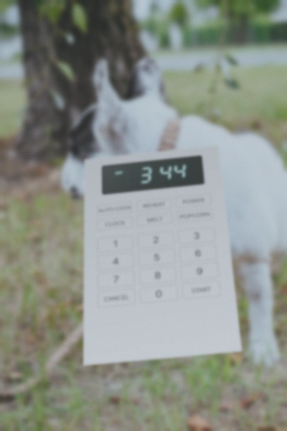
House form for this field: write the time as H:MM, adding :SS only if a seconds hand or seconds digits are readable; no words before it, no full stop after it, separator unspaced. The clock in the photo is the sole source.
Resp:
3:44
